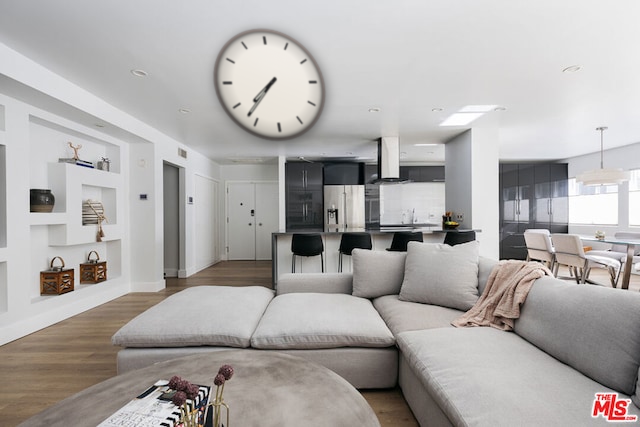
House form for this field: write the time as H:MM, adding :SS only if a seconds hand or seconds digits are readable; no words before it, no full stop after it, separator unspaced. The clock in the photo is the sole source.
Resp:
7:37
